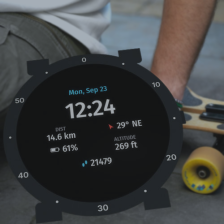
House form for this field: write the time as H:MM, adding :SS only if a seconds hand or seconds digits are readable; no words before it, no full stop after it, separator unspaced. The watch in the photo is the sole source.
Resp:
12:24
